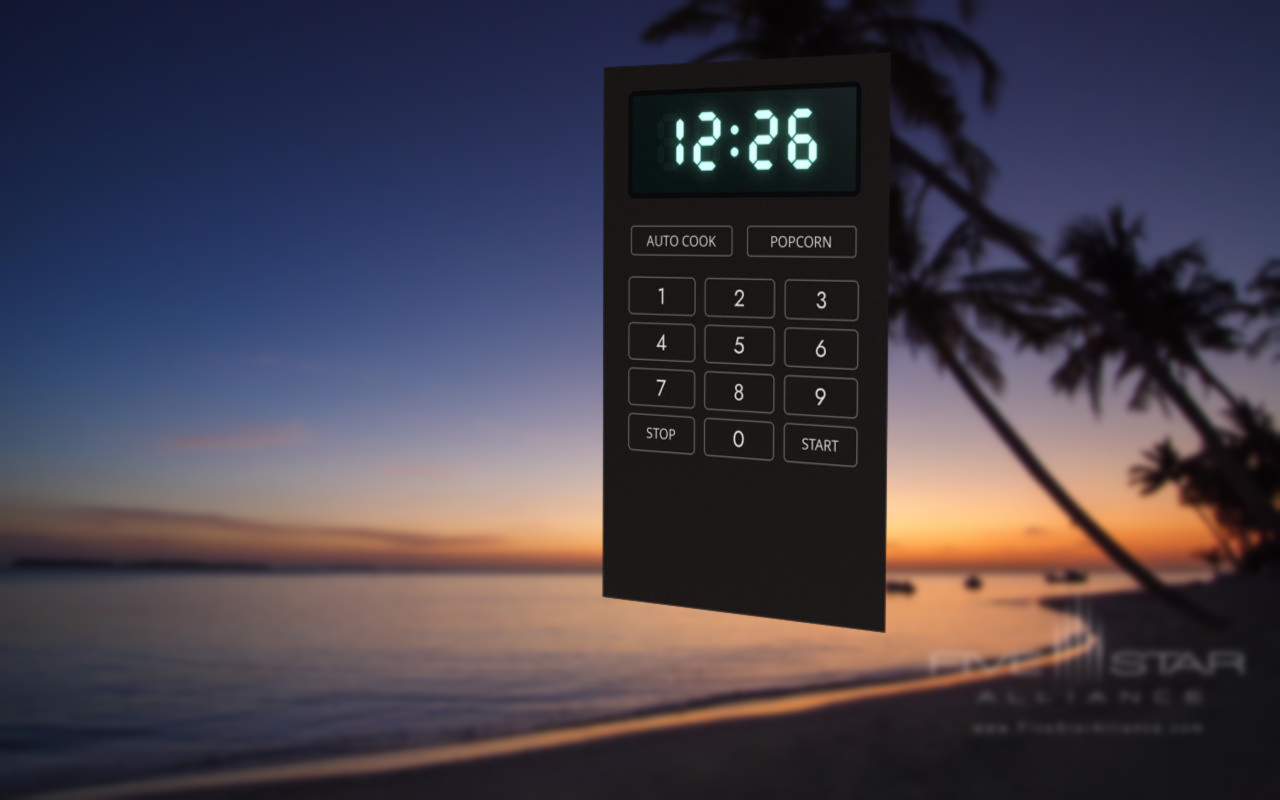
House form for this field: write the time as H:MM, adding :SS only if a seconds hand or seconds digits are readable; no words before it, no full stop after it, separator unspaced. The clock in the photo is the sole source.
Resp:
12:26
